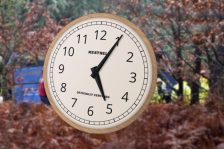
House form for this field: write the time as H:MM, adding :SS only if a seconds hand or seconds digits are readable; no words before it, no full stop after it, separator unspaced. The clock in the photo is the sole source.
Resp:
5:05
